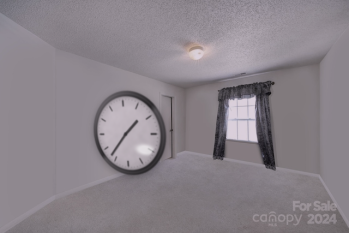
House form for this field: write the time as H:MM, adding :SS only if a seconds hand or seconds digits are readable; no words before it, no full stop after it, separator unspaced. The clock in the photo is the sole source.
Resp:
1:37
